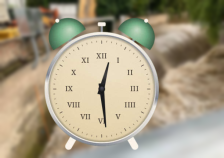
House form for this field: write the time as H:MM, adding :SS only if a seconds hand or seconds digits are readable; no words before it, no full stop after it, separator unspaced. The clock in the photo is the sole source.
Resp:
12:29
